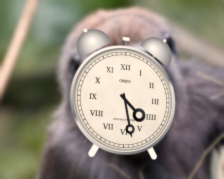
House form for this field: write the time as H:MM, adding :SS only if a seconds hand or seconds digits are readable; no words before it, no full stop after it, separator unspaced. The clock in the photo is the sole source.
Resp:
4:28
